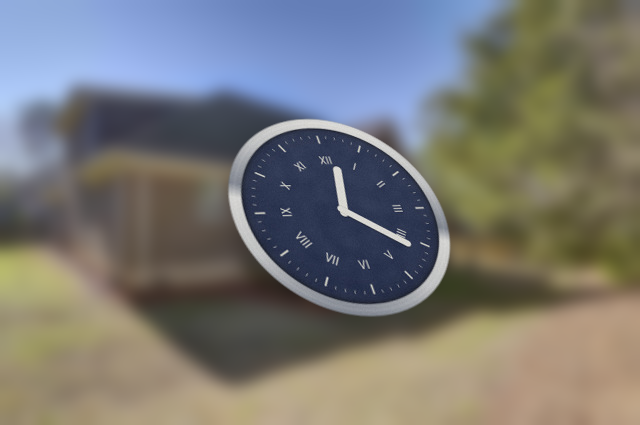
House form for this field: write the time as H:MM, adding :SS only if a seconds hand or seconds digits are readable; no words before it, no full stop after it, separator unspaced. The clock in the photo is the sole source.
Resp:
12:21
